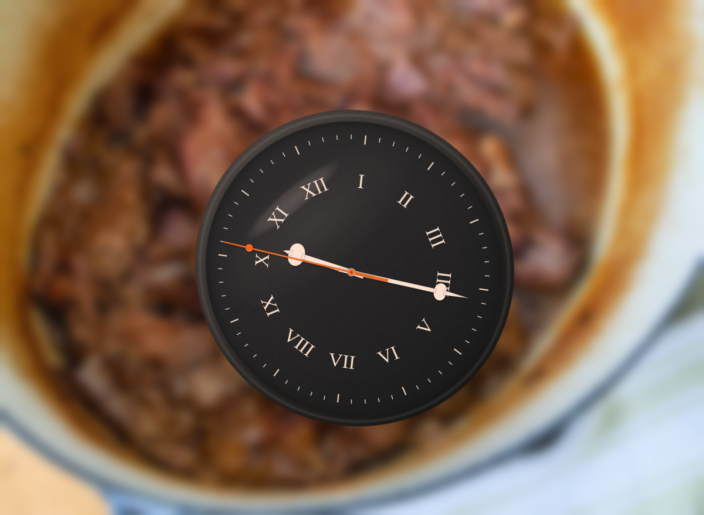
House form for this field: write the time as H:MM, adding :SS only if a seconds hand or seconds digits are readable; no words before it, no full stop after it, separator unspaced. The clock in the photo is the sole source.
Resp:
10:20:51
